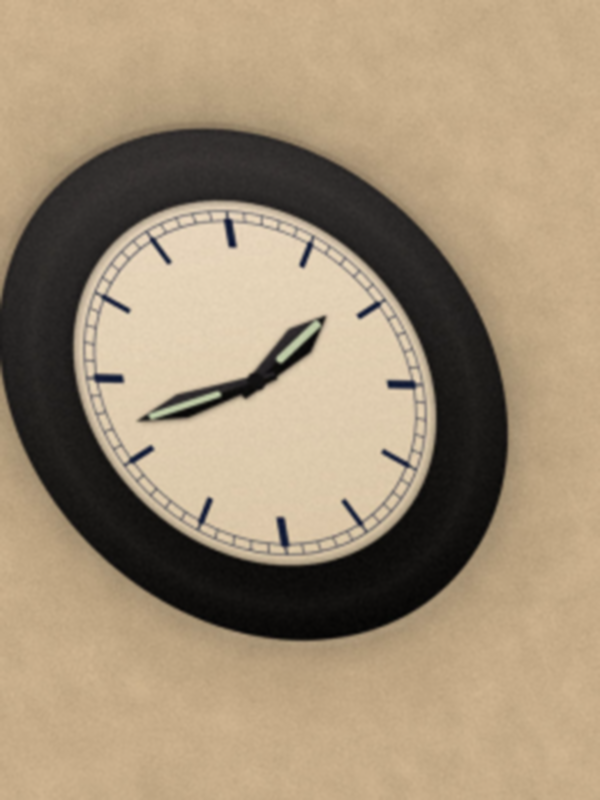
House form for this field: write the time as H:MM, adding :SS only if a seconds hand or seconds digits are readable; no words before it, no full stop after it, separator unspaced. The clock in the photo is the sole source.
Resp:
1:42
